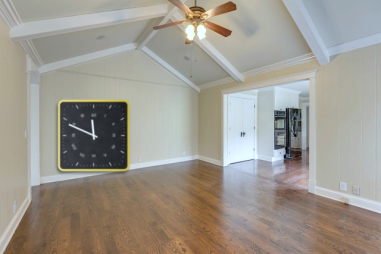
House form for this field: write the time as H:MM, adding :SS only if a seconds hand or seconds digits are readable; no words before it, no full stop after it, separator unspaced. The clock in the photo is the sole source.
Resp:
11:49
